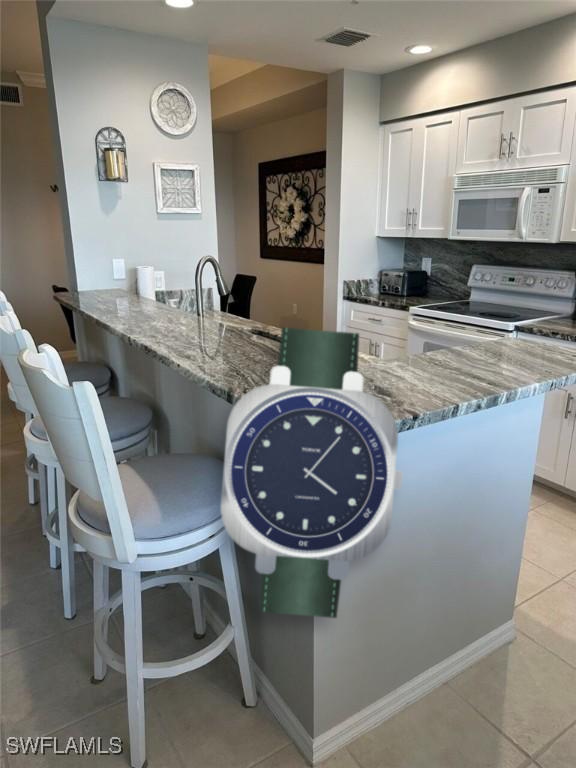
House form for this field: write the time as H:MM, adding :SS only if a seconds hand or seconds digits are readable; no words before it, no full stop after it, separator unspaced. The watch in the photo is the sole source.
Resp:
4:06
